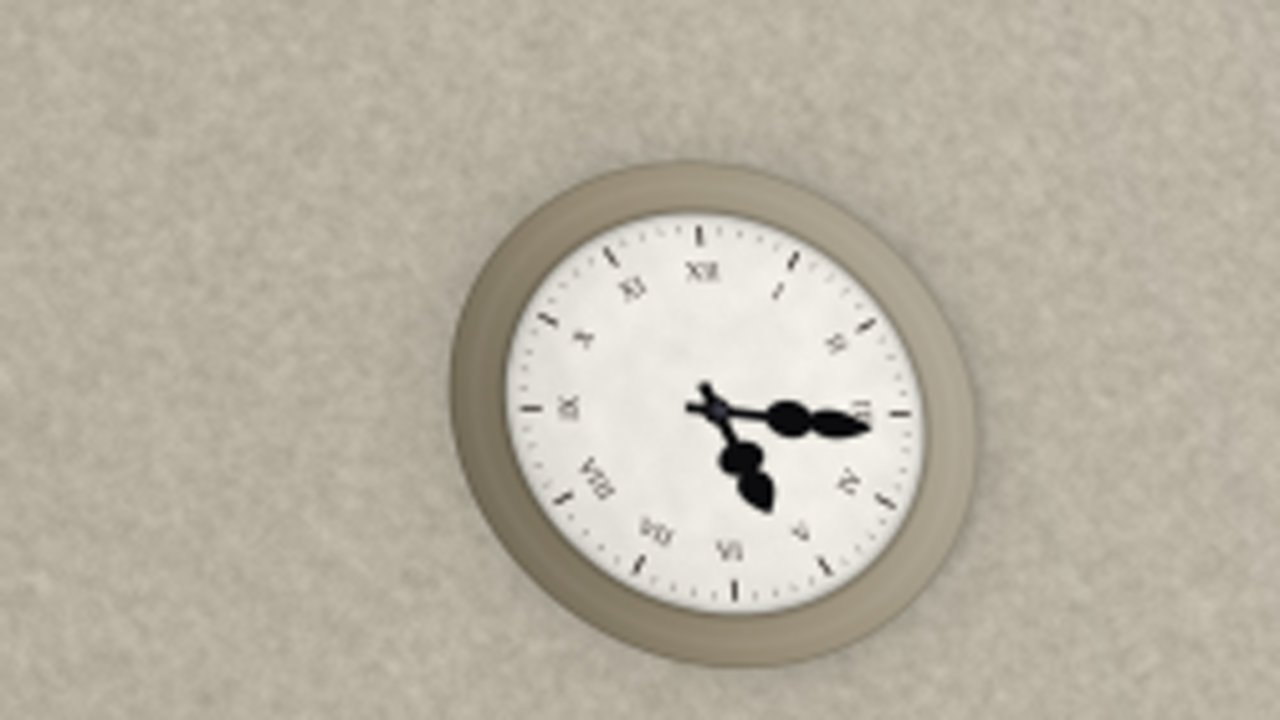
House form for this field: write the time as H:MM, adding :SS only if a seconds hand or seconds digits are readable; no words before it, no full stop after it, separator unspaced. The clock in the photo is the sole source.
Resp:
5:16
